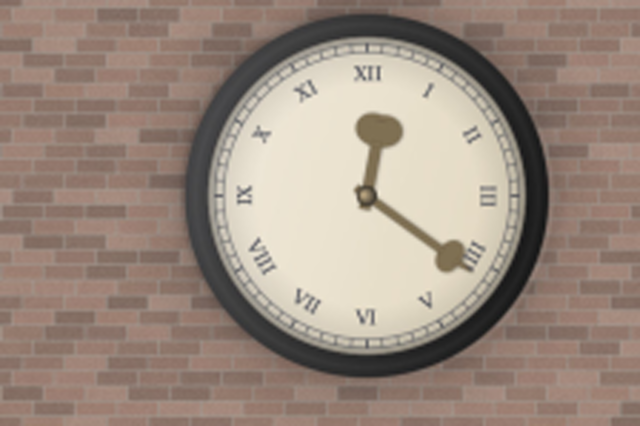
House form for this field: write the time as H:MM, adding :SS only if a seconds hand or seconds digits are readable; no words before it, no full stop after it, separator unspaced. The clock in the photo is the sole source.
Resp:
12:21
